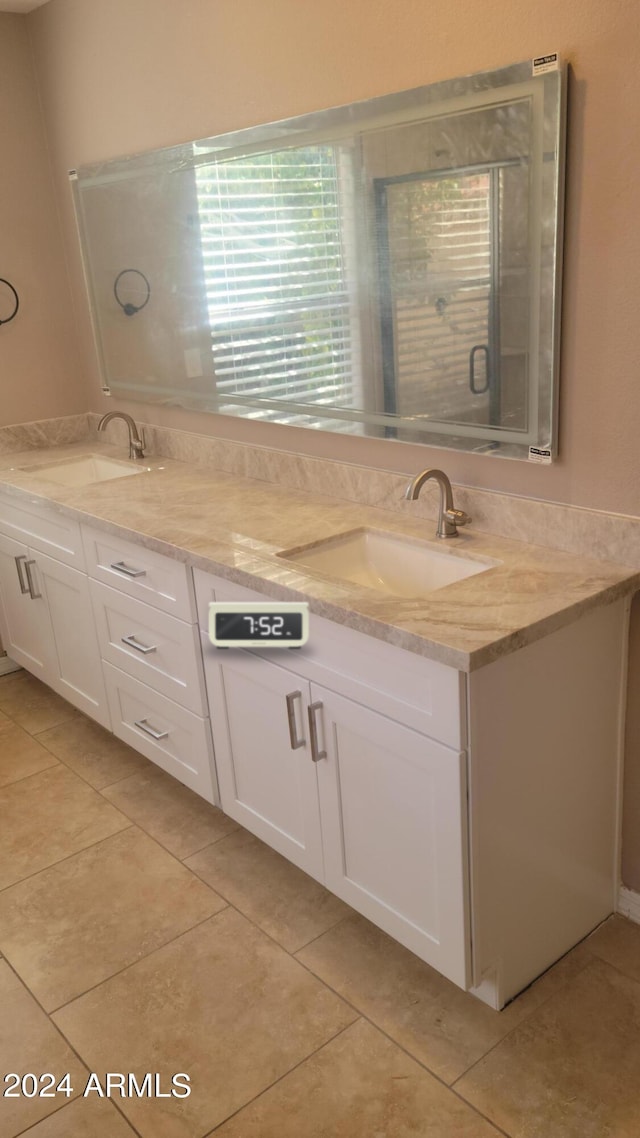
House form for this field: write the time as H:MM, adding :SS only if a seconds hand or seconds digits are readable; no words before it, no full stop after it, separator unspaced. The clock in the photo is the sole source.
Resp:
7:52
